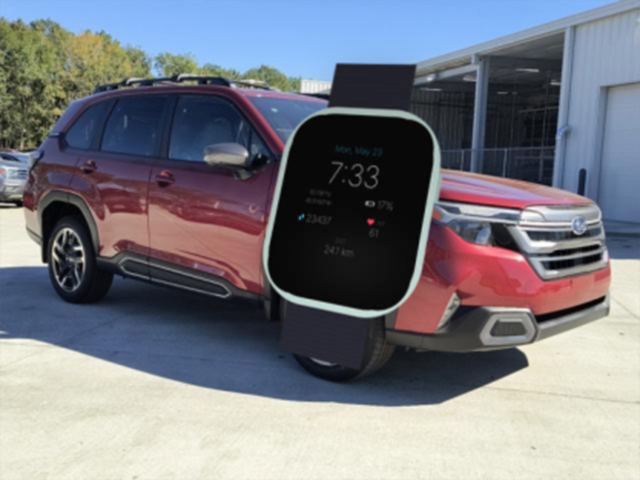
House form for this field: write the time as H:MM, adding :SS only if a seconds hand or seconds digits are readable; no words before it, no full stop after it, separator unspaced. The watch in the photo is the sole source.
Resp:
7:33
